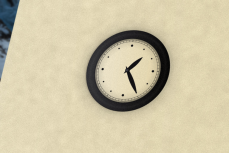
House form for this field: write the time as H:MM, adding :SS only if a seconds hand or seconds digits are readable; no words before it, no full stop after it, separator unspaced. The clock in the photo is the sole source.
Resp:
1:25
